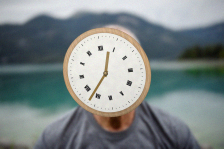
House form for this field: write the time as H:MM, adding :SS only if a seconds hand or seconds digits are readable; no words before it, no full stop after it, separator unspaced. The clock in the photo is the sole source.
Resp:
12:37
